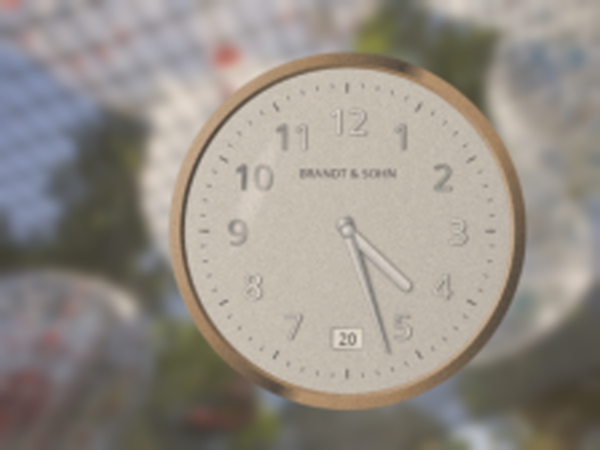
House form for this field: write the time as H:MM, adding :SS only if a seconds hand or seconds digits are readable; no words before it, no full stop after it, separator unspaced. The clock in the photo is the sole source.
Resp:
4:27
